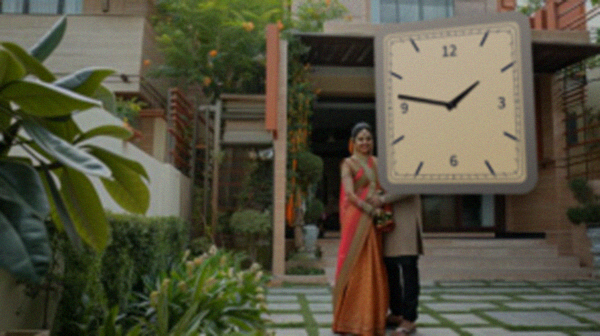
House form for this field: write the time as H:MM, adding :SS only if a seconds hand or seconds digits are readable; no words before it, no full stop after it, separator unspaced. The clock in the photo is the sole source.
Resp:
1:47
